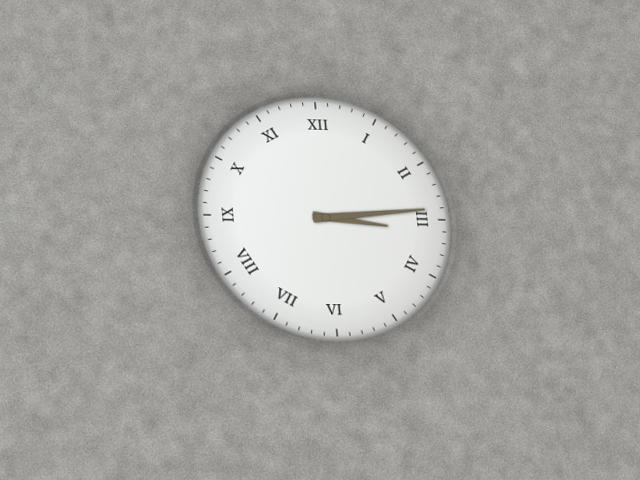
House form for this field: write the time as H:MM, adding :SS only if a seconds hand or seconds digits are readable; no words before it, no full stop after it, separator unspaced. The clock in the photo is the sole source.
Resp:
3:14
